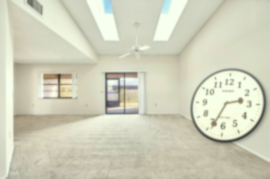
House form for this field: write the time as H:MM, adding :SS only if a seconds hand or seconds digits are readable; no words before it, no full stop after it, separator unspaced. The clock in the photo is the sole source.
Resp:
2:34
